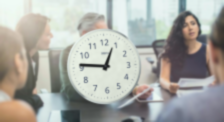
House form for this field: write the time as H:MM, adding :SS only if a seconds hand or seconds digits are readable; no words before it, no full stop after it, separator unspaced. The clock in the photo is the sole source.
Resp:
12:46
